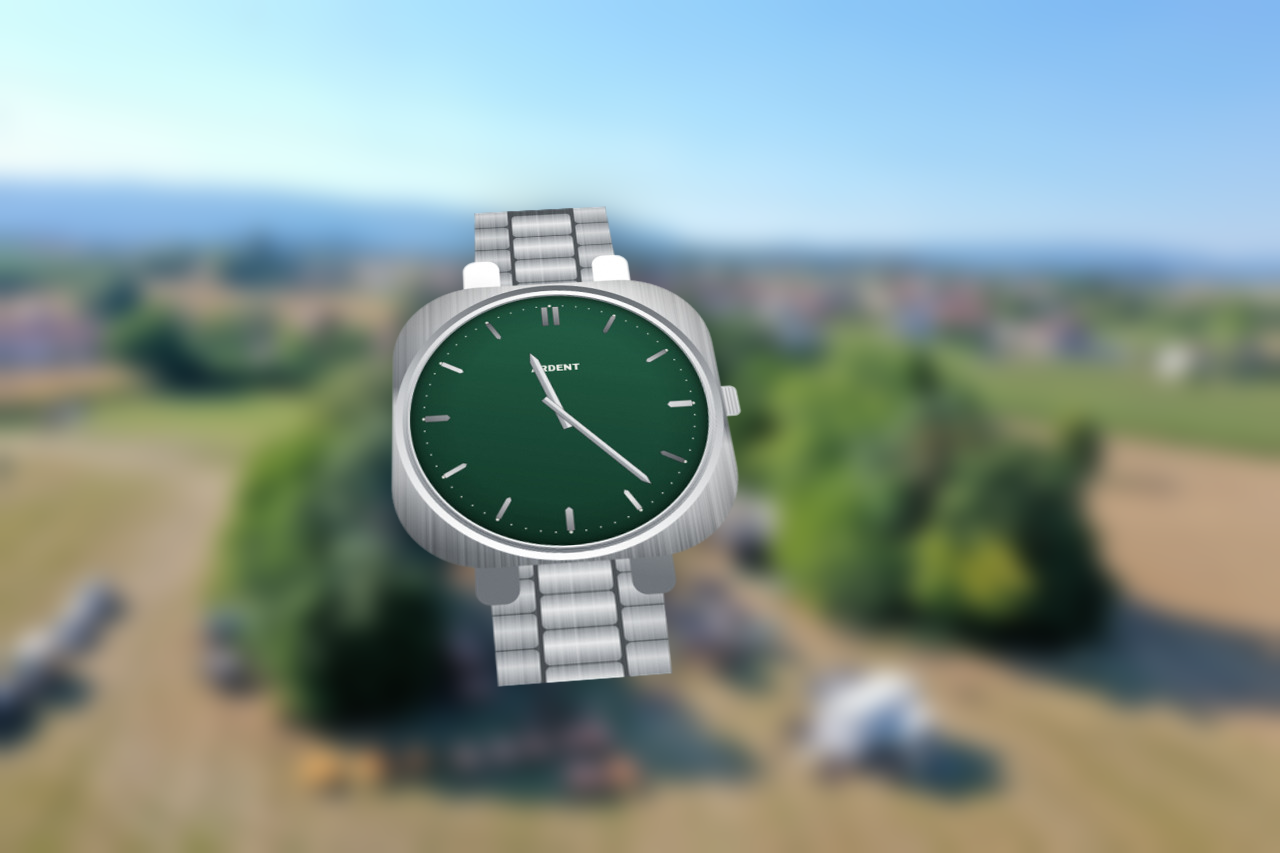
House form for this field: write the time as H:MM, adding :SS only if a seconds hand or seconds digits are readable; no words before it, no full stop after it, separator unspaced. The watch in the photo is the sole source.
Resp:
11:23
